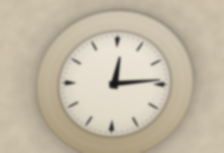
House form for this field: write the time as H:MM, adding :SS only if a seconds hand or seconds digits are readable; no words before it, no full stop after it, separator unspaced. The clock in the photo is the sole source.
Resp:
12:14
